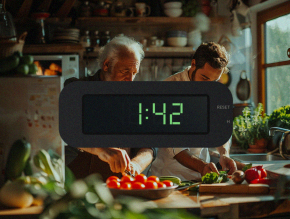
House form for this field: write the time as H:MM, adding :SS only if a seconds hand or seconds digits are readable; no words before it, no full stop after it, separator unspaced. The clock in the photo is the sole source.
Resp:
1:42
